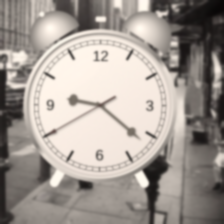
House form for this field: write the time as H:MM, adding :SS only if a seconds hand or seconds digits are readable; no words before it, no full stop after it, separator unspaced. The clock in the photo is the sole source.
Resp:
9:21:40
